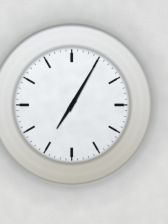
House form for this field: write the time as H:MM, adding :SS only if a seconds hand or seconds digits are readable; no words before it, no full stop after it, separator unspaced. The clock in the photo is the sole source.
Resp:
7:05
